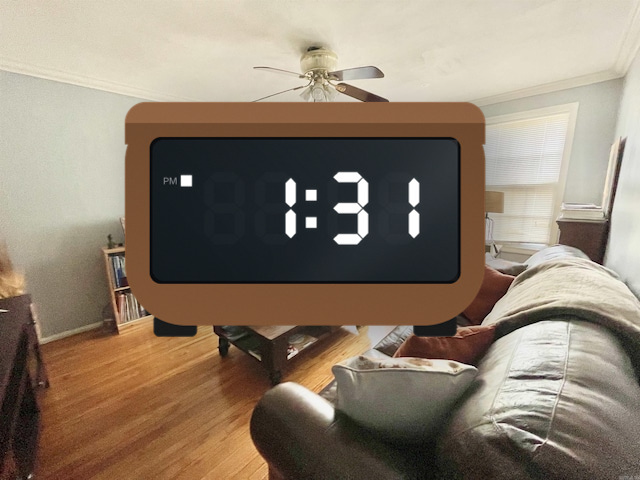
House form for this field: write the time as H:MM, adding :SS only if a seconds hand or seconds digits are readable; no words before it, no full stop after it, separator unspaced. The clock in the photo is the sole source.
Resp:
1:31
